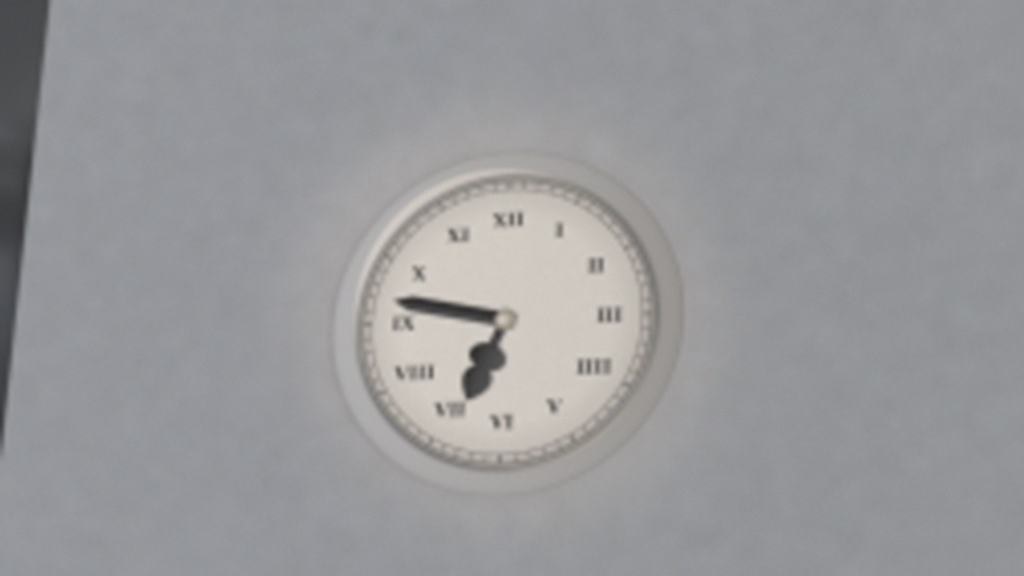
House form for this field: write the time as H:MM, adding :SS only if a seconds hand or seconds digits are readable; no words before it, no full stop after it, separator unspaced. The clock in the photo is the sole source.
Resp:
6:47
